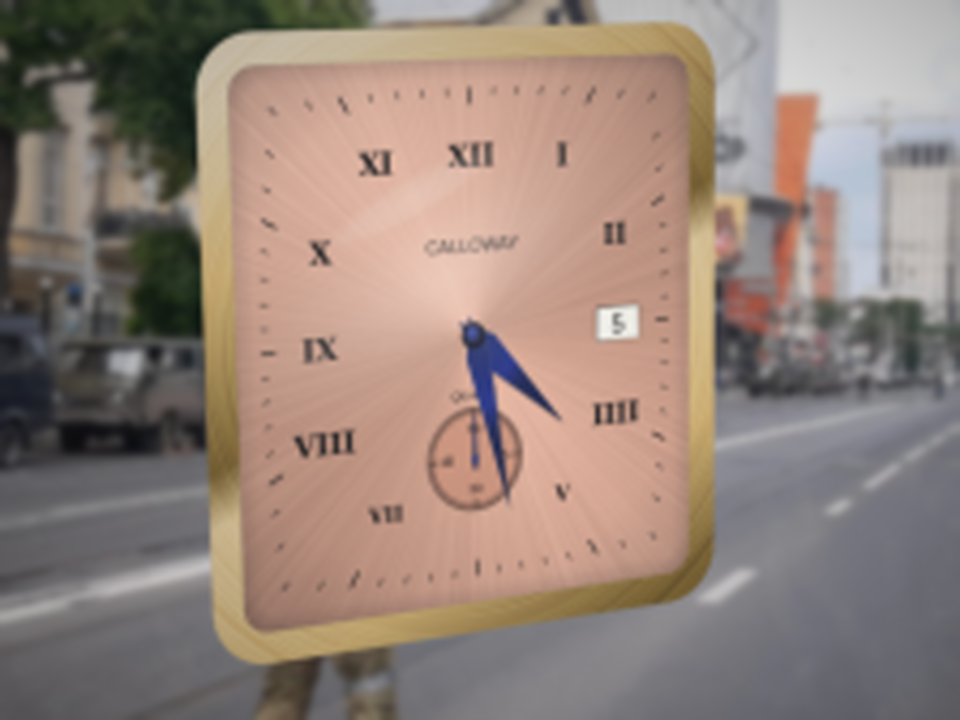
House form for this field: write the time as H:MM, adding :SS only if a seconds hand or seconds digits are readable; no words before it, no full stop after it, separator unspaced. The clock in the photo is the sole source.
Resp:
4:28
